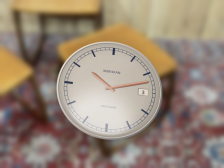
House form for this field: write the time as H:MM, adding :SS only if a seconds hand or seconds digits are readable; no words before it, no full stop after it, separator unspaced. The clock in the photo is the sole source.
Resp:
10:12
